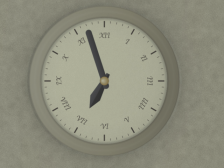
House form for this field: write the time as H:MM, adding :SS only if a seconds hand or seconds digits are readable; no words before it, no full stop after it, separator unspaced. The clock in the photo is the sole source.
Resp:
6:57
